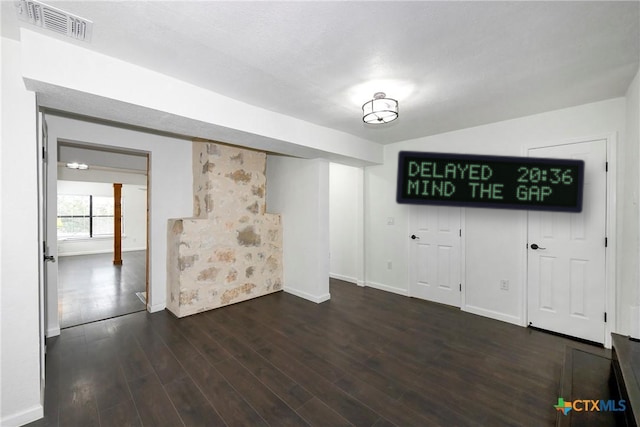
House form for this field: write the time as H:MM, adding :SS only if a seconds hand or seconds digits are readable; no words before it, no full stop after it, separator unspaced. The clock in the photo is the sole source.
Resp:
20:36
